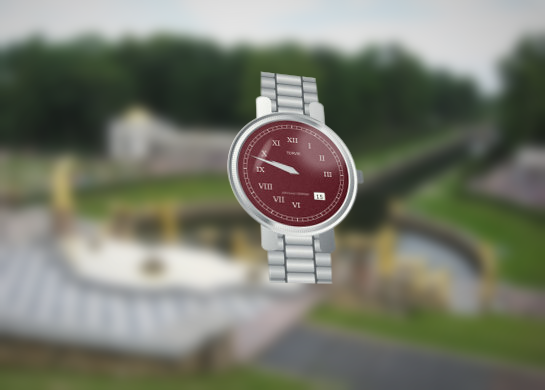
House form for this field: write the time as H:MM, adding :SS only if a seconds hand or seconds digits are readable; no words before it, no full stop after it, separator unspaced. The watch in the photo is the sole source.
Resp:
9:48
